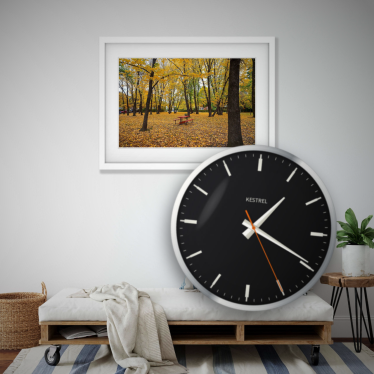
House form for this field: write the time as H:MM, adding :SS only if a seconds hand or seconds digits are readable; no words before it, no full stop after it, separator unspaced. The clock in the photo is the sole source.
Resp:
1:19:25
